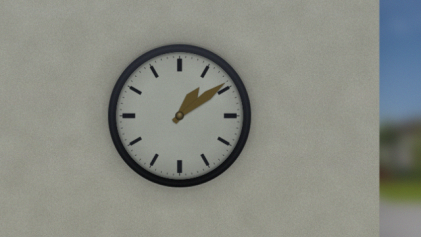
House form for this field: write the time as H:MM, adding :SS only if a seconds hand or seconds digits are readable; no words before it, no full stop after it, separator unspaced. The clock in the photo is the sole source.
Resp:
1:09
